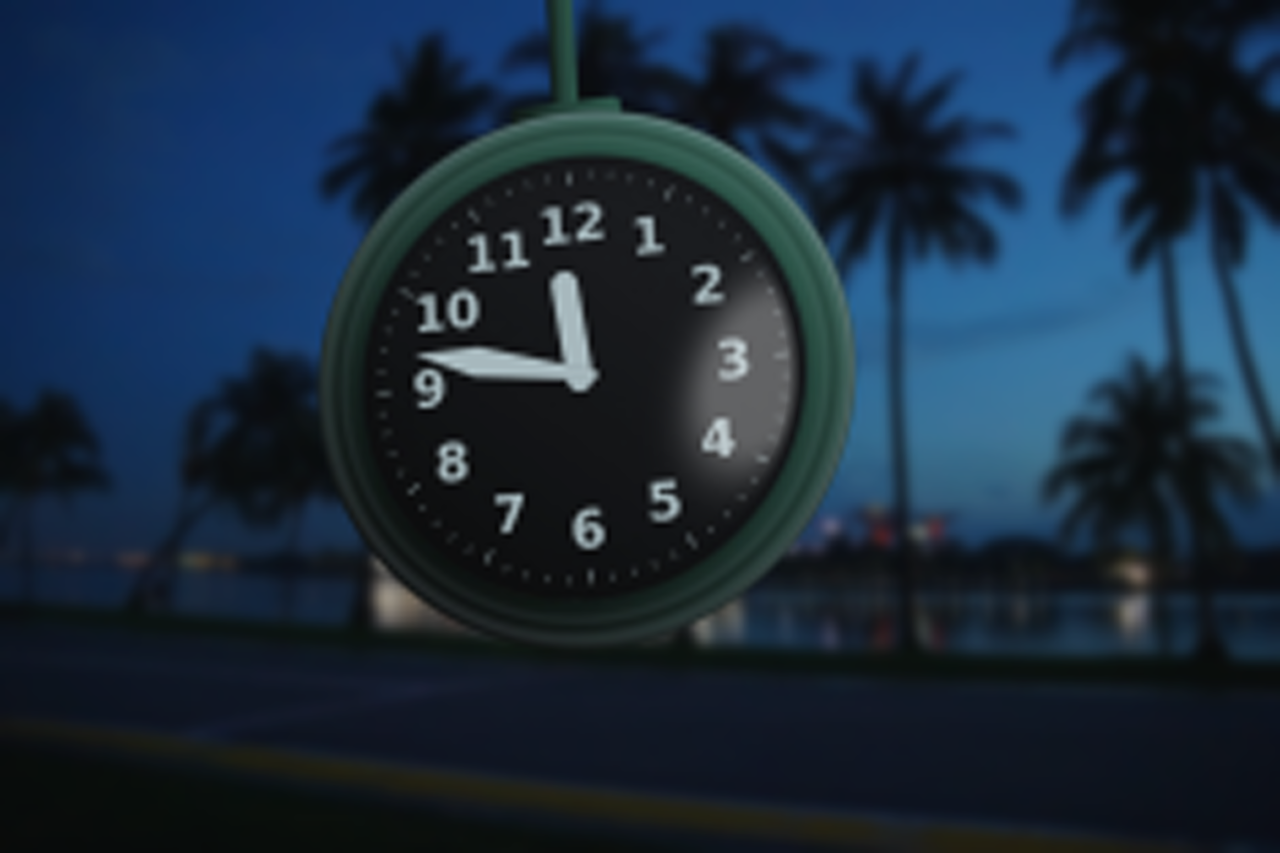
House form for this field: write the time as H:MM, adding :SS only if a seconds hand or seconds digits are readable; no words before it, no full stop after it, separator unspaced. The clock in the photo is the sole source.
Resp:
11:47
